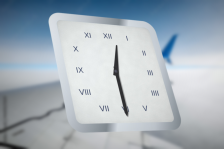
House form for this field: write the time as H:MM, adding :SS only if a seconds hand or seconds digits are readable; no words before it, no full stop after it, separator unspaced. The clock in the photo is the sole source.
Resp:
12:30
